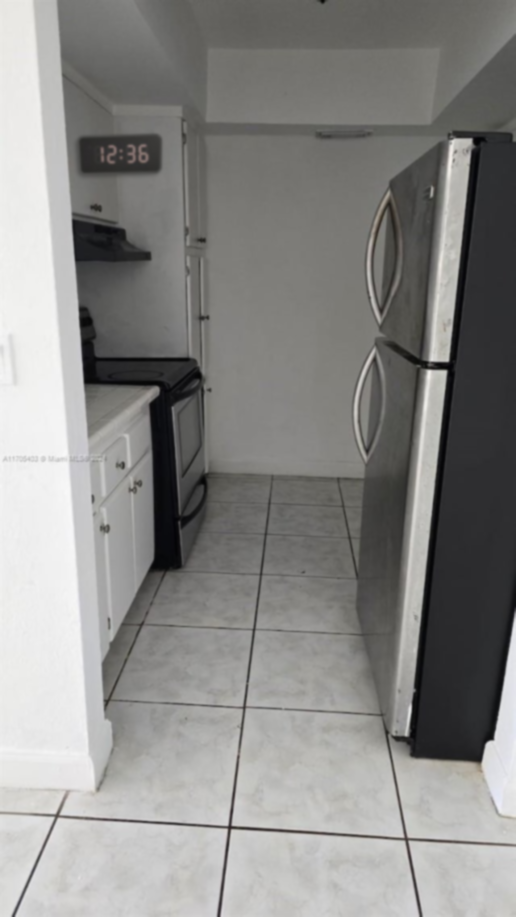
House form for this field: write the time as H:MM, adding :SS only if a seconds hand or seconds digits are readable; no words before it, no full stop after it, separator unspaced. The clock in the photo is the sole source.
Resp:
12:36
